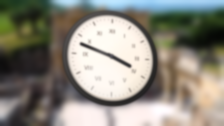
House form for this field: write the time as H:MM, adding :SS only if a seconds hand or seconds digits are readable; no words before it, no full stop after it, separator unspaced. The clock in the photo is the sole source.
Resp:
3:48
